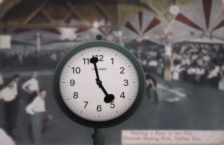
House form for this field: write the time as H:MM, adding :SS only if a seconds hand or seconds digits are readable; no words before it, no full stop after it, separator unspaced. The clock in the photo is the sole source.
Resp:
4:58
